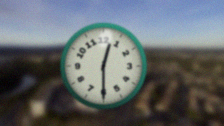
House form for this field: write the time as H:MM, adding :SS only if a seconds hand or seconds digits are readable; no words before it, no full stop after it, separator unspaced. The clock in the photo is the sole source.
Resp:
12:30
